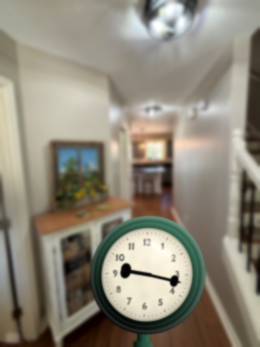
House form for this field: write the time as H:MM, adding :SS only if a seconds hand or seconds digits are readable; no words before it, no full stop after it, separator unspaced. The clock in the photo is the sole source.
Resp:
9:17
